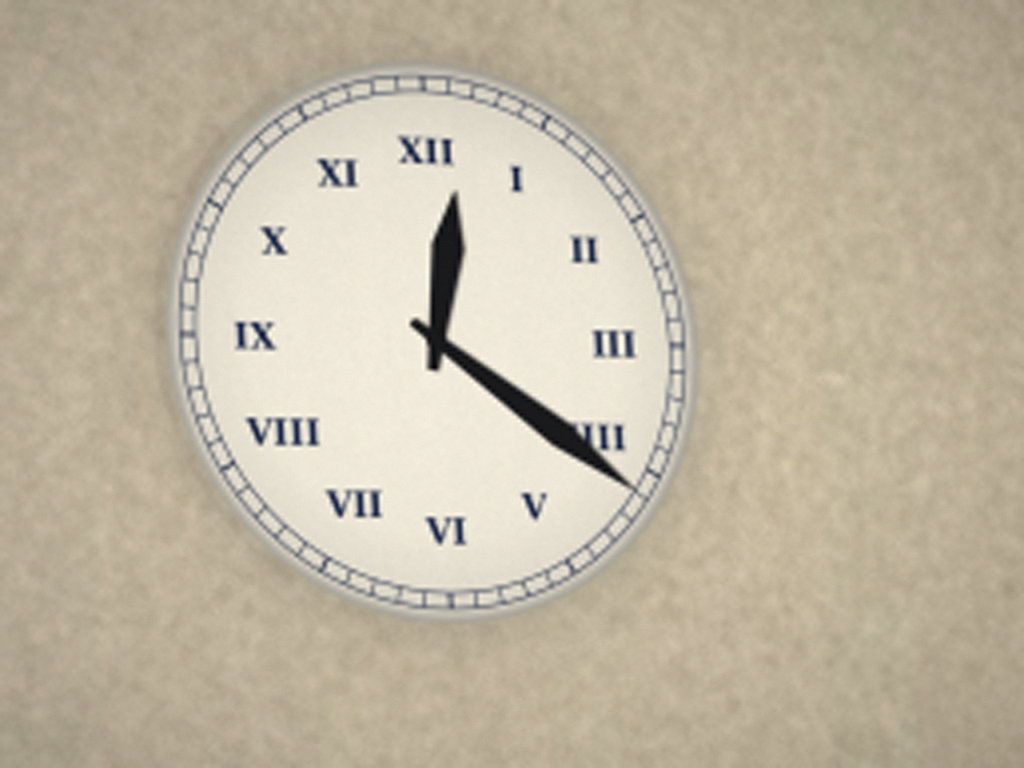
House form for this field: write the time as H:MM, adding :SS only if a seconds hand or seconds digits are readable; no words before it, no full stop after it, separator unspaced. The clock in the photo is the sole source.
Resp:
12:21
